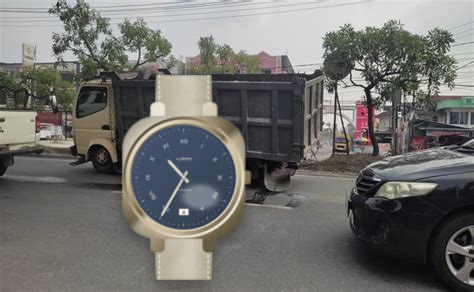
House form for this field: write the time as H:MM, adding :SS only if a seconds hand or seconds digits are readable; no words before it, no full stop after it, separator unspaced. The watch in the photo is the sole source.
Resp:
10:35
